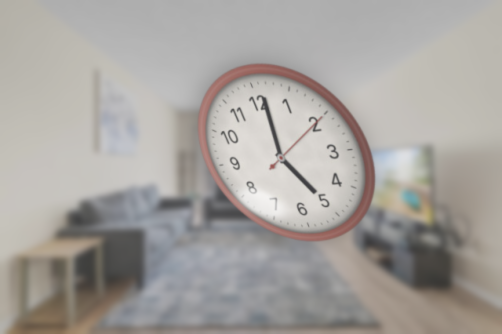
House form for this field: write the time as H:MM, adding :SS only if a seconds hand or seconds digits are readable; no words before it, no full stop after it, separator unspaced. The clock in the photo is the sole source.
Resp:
5:01:10
